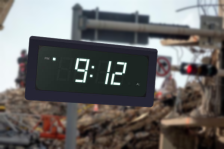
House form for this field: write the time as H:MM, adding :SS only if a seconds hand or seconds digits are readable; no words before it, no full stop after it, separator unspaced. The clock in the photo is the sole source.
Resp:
9:12
